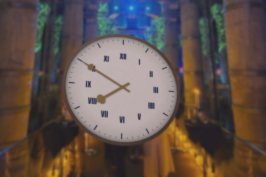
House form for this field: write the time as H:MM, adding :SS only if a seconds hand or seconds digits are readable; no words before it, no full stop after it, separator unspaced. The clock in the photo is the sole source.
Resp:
7:50
